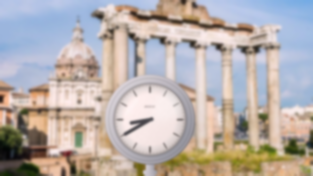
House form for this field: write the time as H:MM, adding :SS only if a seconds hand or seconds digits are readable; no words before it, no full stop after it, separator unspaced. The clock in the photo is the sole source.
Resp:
8:40
